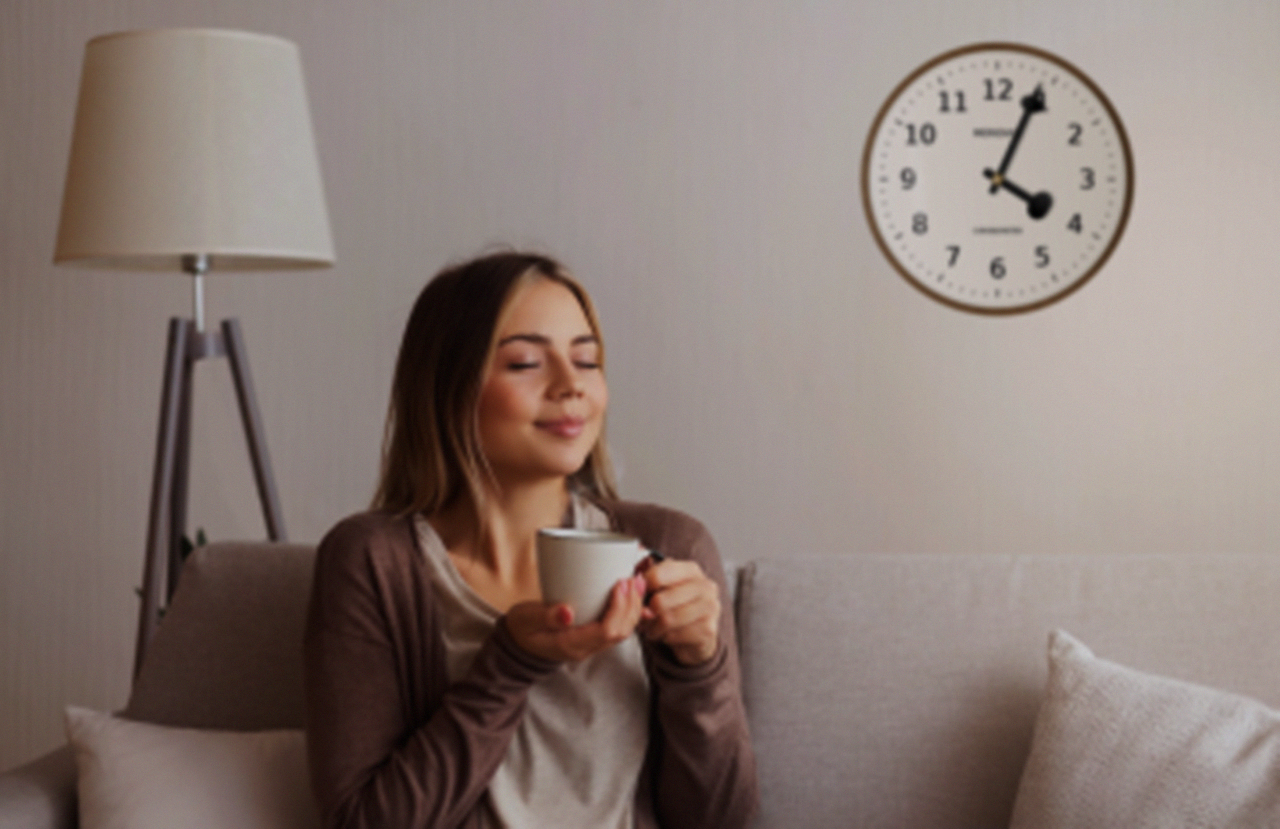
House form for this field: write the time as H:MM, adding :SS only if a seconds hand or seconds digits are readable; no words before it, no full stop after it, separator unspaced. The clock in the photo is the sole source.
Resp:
4:04
